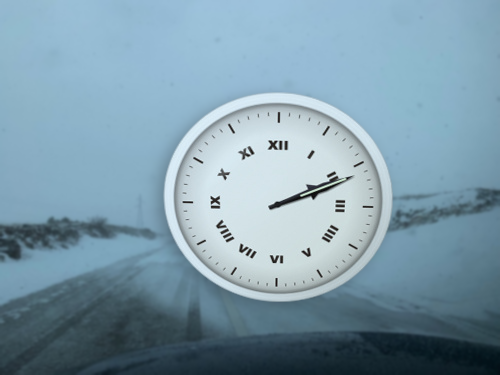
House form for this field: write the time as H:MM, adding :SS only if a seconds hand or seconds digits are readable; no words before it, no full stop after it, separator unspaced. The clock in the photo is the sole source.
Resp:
2:11
